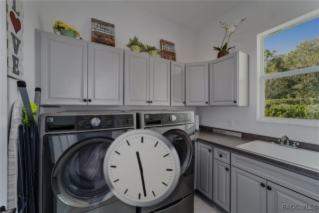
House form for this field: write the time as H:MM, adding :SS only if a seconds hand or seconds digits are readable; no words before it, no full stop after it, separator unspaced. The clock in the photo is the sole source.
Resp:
11:28
